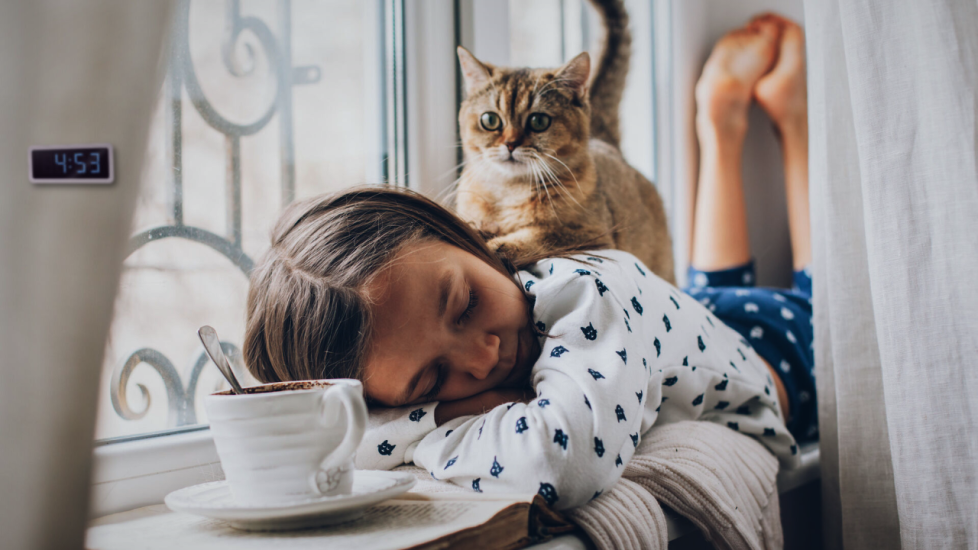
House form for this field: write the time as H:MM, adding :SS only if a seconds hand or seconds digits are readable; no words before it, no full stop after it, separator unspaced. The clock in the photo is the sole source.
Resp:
4:53
